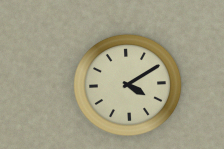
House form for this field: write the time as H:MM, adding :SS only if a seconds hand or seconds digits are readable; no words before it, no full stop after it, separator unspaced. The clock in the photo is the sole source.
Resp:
4:10
